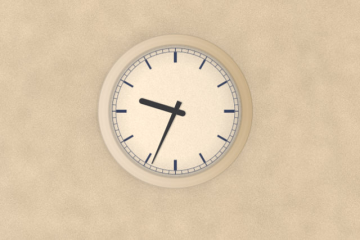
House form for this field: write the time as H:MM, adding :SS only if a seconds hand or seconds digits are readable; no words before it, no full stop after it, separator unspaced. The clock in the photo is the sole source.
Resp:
9:34
